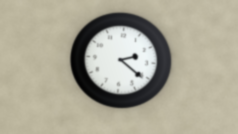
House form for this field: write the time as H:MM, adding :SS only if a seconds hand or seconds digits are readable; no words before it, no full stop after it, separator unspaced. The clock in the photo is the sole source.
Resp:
2:21
